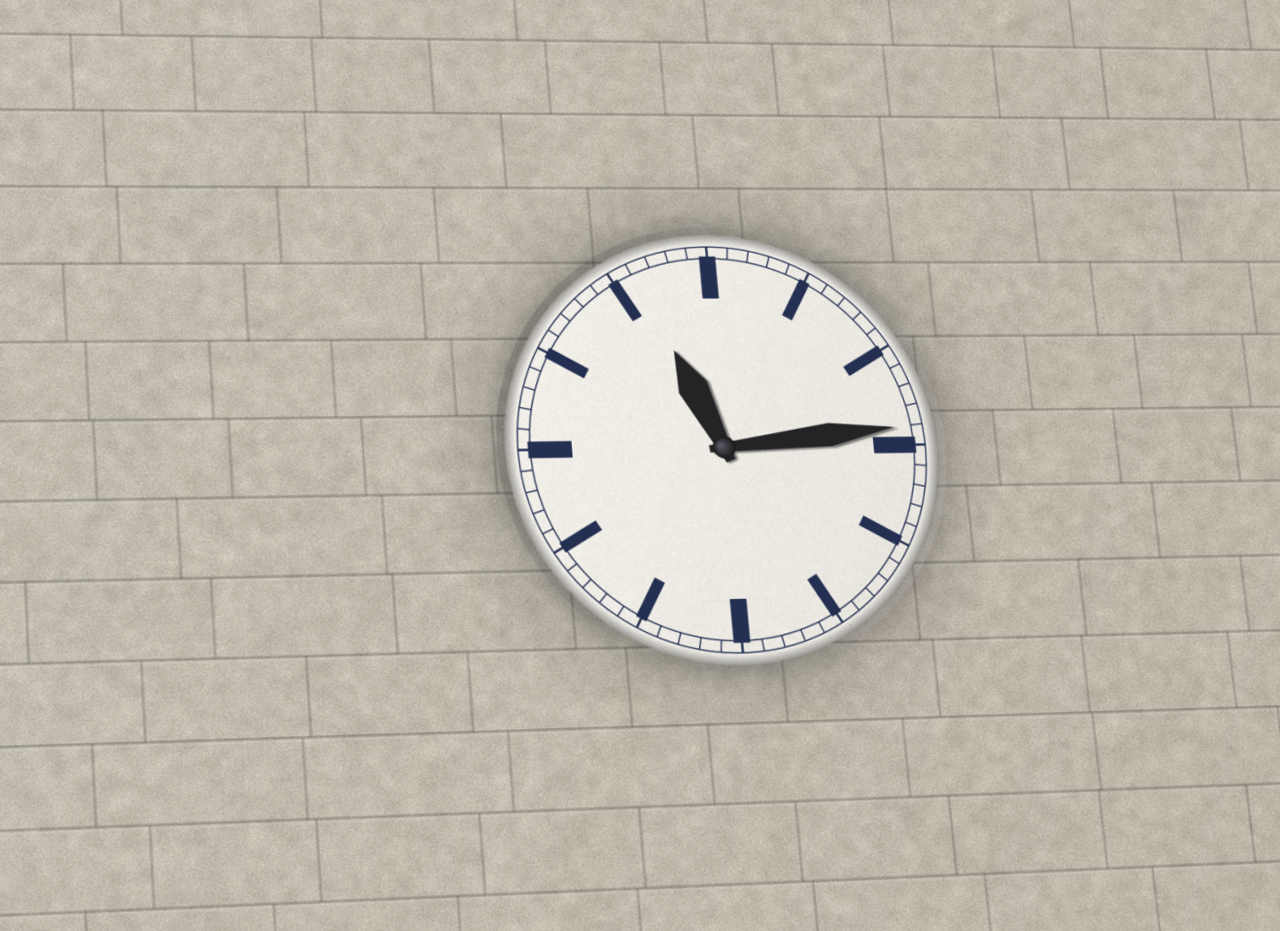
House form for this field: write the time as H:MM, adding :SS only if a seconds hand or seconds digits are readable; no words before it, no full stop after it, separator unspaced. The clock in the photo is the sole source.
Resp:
11:14
